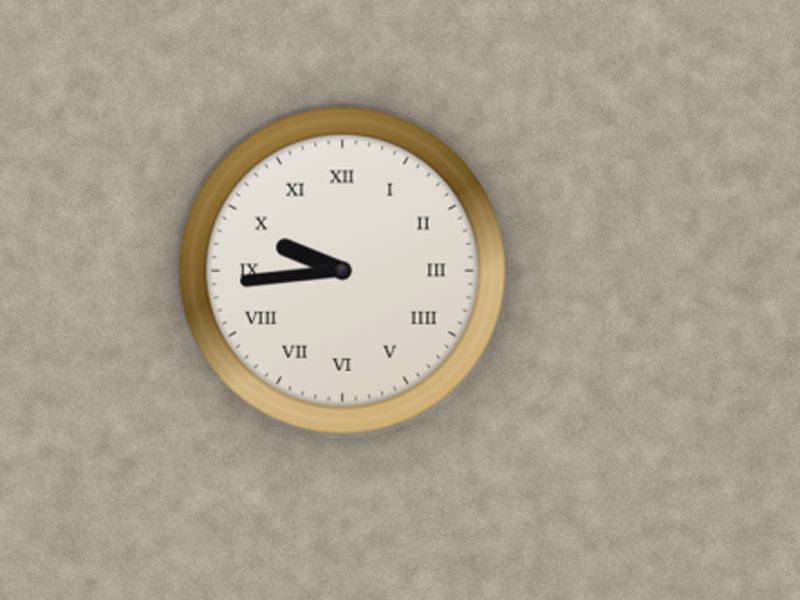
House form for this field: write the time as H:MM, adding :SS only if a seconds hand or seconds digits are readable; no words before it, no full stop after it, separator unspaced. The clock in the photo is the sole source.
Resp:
9:44
